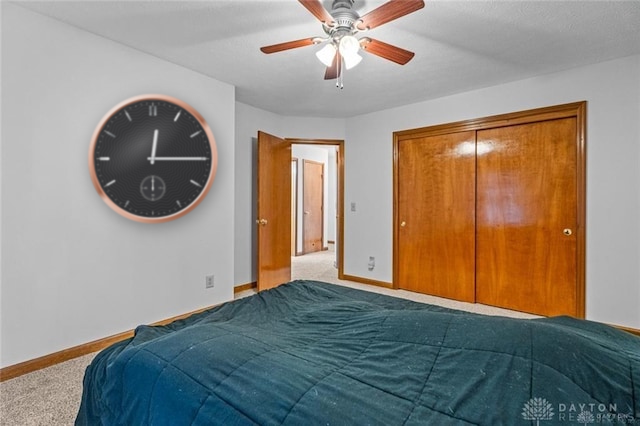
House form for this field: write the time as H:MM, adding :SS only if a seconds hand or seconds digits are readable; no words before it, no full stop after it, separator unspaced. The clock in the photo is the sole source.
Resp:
12:15
